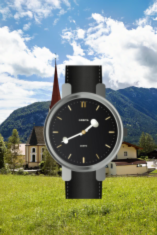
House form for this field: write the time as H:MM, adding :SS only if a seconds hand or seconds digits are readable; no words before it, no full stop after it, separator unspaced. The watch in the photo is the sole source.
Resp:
1:41
